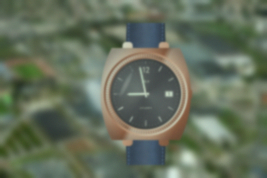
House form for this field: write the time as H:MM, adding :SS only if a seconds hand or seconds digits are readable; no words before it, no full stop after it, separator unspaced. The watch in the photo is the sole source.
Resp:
8:58
